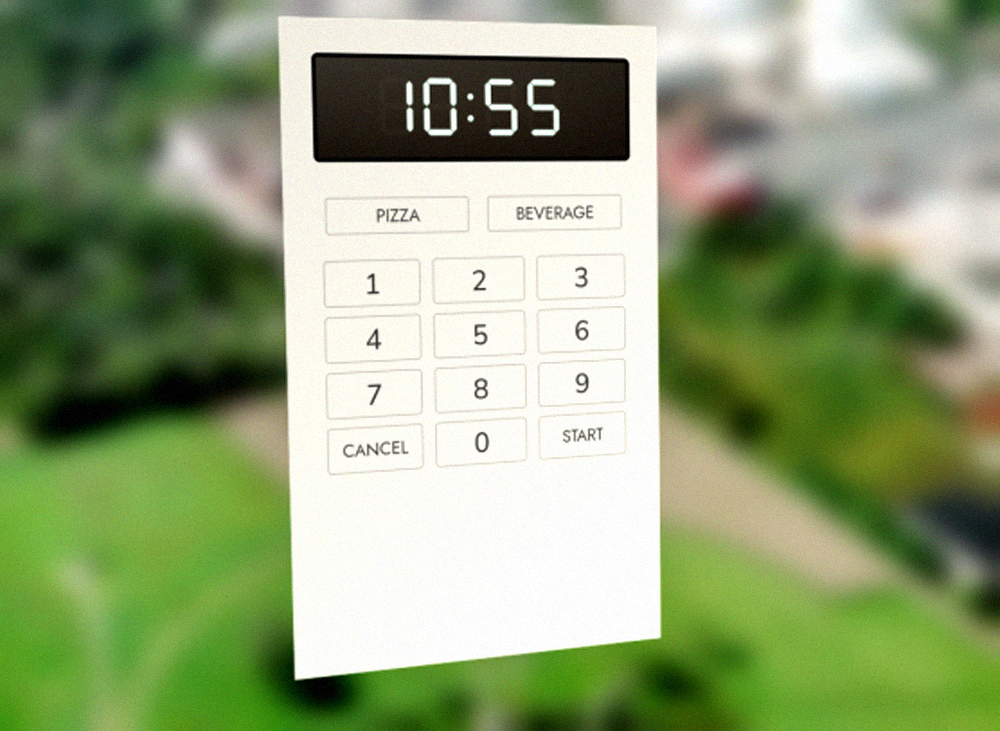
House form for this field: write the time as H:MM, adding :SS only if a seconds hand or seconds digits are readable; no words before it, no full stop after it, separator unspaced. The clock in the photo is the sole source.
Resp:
10:55
